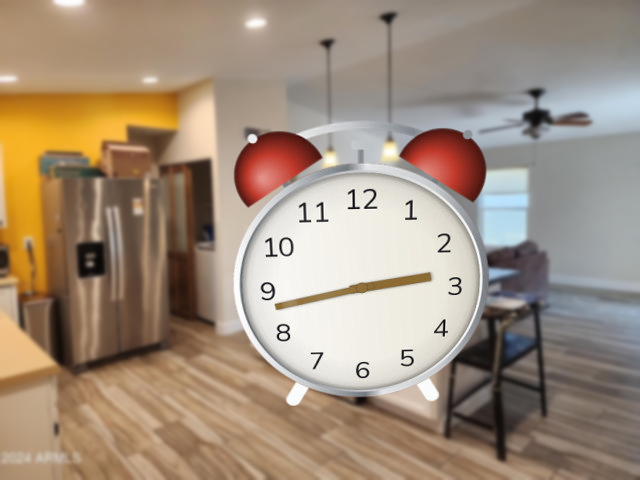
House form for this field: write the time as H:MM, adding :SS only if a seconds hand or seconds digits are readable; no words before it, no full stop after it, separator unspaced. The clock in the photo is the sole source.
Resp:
2:43
